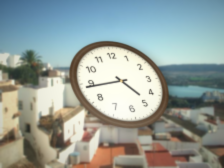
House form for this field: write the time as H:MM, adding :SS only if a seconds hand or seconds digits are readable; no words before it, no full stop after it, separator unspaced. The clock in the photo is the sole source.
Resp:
4:44
